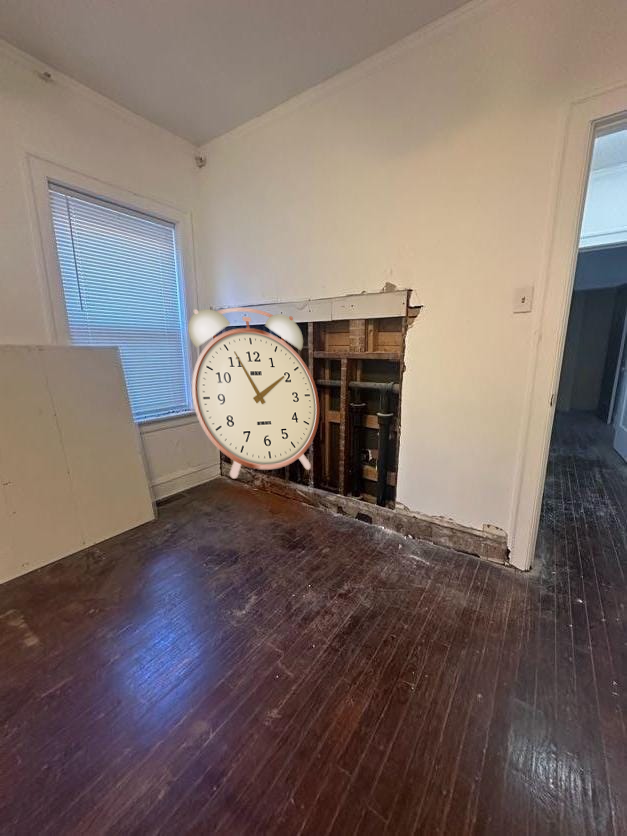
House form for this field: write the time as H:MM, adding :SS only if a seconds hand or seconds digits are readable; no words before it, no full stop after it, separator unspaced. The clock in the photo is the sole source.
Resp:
1:56
